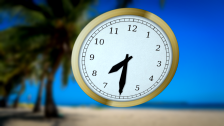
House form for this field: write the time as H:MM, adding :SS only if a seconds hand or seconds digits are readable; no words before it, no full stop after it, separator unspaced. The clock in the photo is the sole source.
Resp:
7:30
